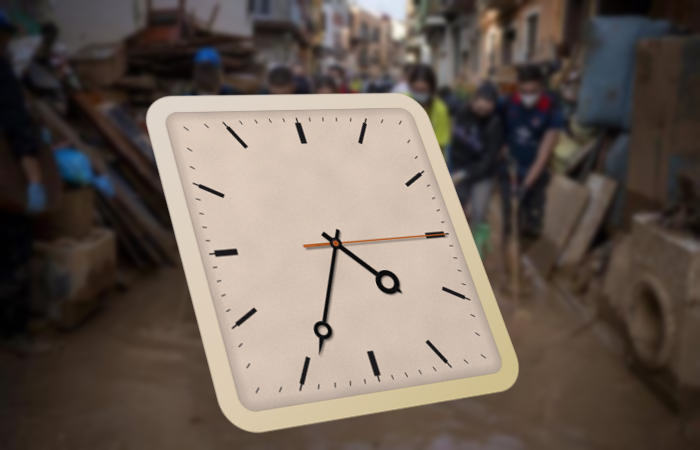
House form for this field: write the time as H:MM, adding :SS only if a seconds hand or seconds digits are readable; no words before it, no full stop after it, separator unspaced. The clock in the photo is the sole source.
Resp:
4:34:15
